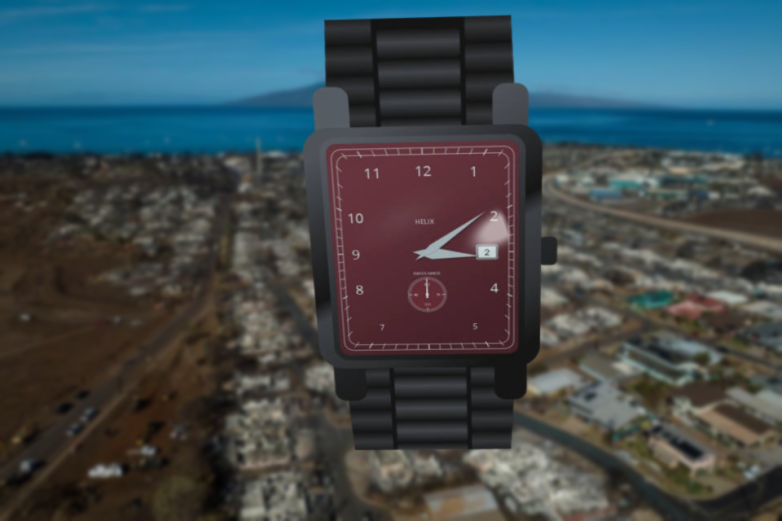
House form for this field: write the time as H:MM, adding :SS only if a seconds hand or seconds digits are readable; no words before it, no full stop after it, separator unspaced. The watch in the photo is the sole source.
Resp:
3:09
